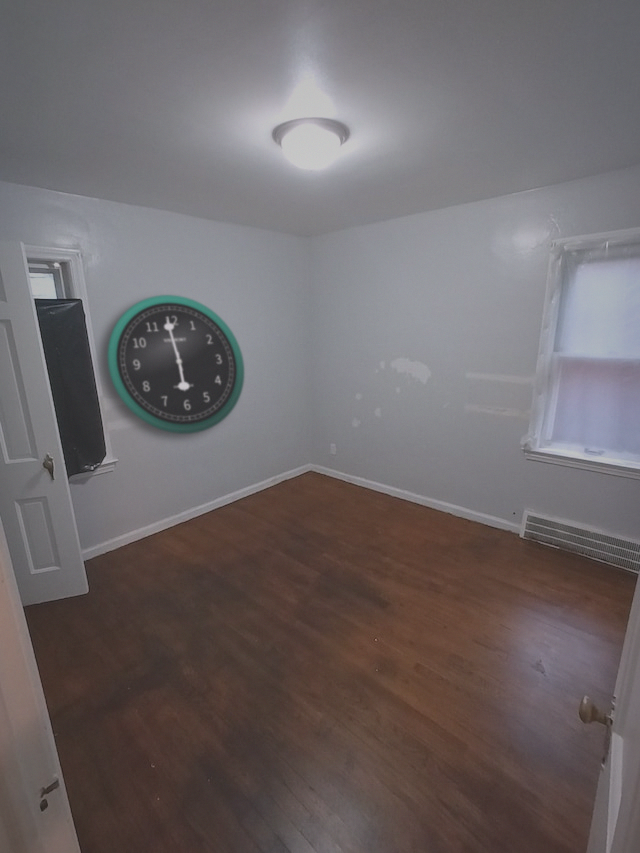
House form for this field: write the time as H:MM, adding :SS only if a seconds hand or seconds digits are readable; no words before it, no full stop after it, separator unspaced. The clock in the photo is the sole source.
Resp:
5:59
